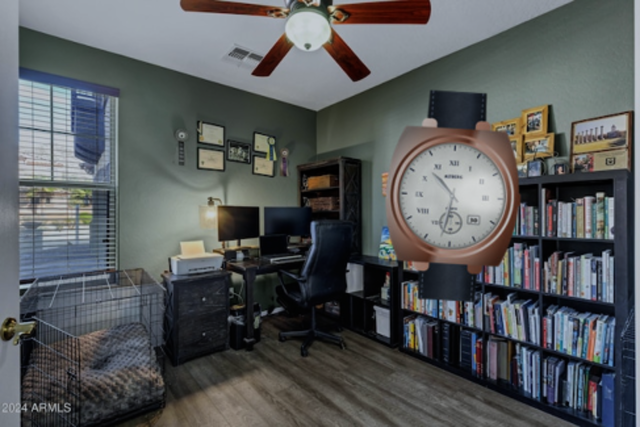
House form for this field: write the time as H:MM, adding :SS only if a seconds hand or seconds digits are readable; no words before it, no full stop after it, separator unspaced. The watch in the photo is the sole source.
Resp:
10:32
